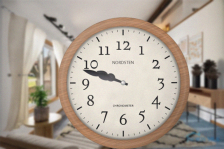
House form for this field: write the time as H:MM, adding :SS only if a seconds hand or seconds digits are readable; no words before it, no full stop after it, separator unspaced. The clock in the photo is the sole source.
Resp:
9:48
